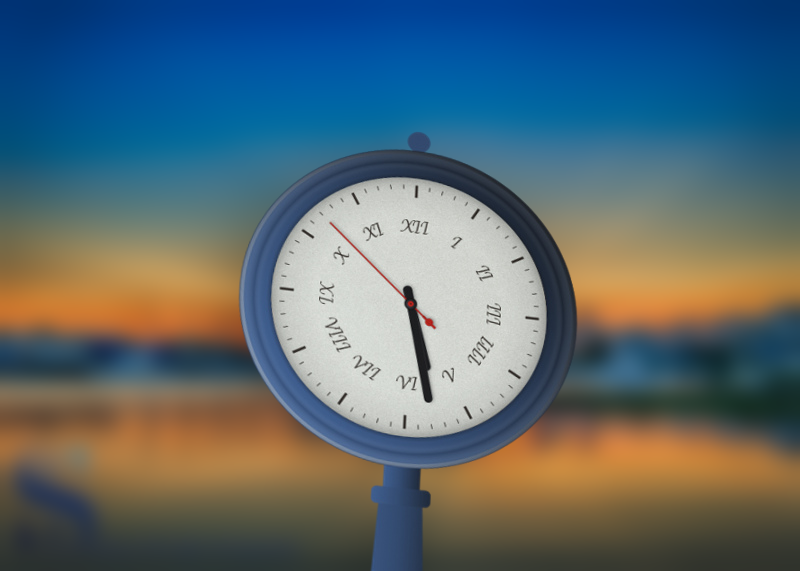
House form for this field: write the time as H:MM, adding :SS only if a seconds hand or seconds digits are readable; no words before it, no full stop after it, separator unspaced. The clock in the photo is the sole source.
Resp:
5:27:52
